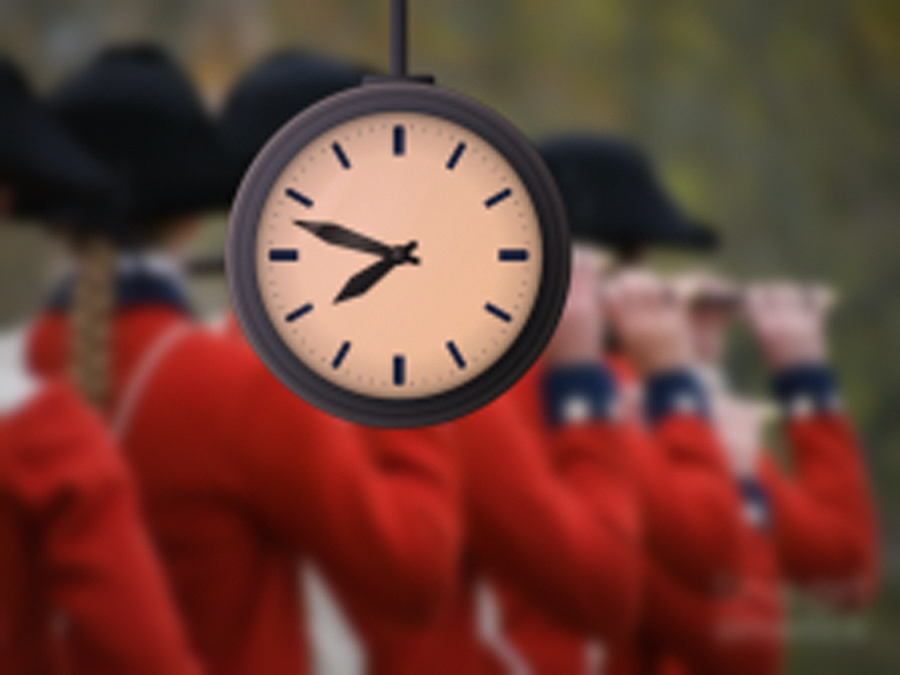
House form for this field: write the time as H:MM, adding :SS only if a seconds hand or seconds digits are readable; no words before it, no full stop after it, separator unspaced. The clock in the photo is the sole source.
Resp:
7:48
